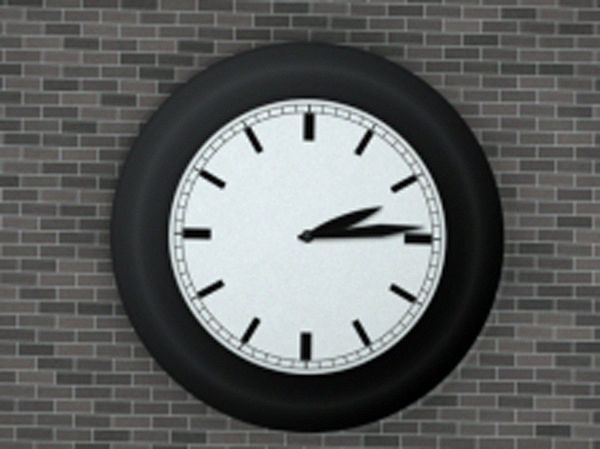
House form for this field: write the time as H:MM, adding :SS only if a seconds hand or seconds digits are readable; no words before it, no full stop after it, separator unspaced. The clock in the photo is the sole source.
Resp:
2:14
